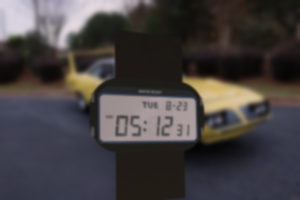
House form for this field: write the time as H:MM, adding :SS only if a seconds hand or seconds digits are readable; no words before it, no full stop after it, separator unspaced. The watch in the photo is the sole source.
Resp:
5:12:31
